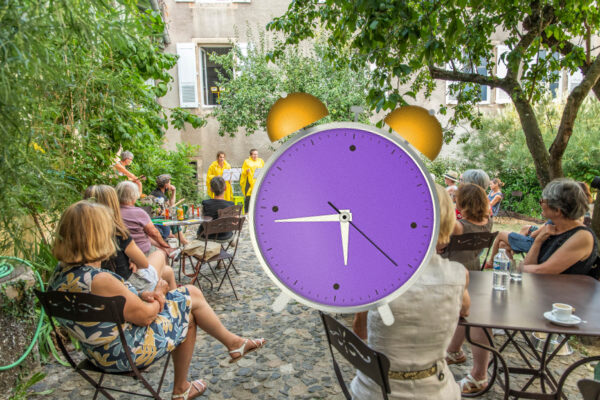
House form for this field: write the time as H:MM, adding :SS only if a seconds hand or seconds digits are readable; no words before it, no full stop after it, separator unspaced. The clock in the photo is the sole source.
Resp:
5:43:21
